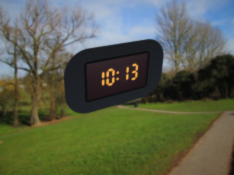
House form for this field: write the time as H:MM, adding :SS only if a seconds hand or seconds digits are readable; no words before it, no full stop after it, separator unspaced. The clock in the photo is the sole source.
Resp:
10:13
